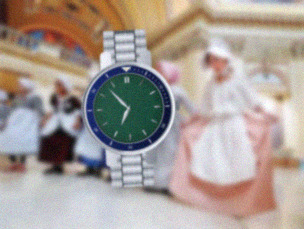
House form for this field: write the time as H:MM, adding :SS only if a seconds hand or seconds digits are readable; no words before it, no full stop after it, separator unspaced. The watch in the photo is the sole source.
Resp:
6:53
